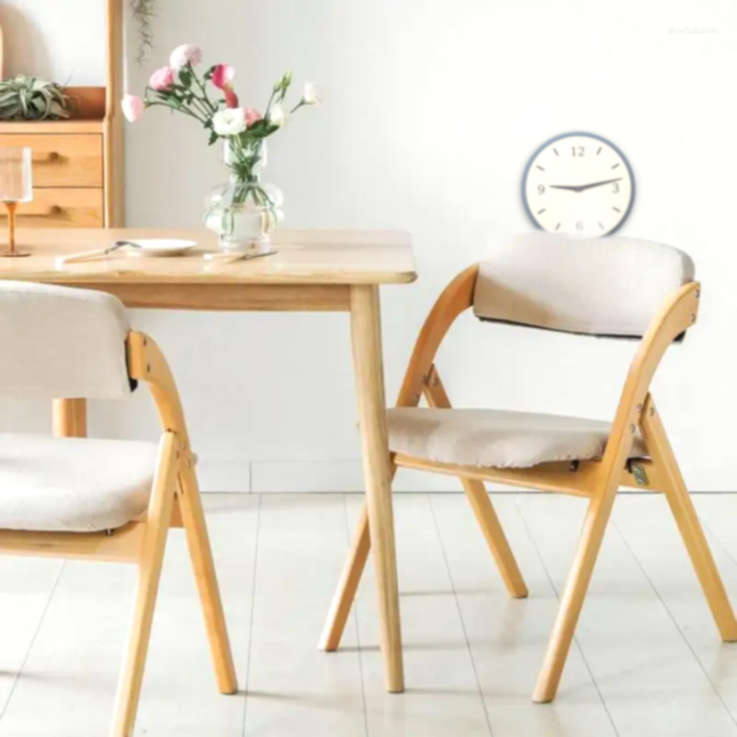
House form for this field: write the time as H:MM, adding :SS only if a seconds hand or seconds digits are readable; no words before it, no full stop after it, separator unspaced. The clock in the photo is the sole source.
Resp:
9:13
